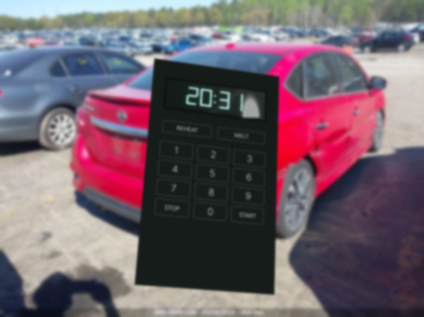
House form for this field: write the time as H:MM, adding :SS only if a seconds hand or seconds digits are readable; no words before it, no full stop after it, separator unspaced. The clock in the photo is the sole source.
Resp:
20:31
